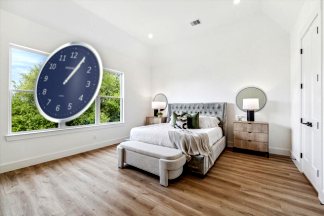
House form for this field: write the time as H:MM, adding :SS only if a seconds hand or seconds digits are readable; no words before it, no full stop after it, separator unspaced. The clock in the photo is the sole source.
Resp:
1:05
